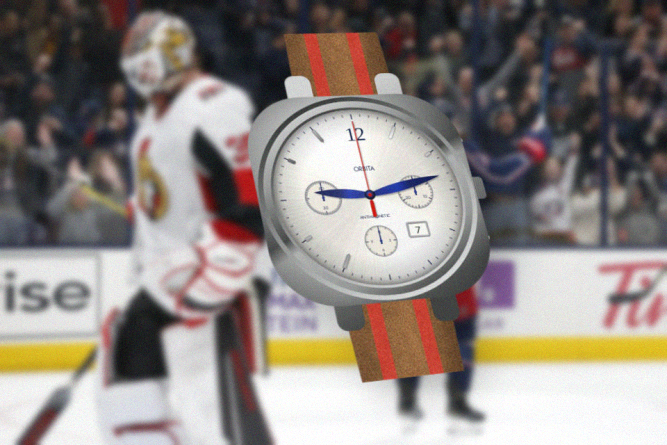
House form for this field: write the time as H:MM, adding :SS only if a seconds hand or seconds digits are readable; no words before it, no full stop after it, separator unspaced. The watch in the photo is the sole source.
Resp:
9:13
